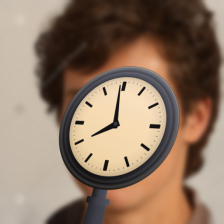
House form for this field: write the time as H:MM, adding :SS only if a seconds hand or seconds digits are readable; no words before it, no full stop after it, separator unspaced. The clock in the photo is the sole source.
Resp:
7:59
